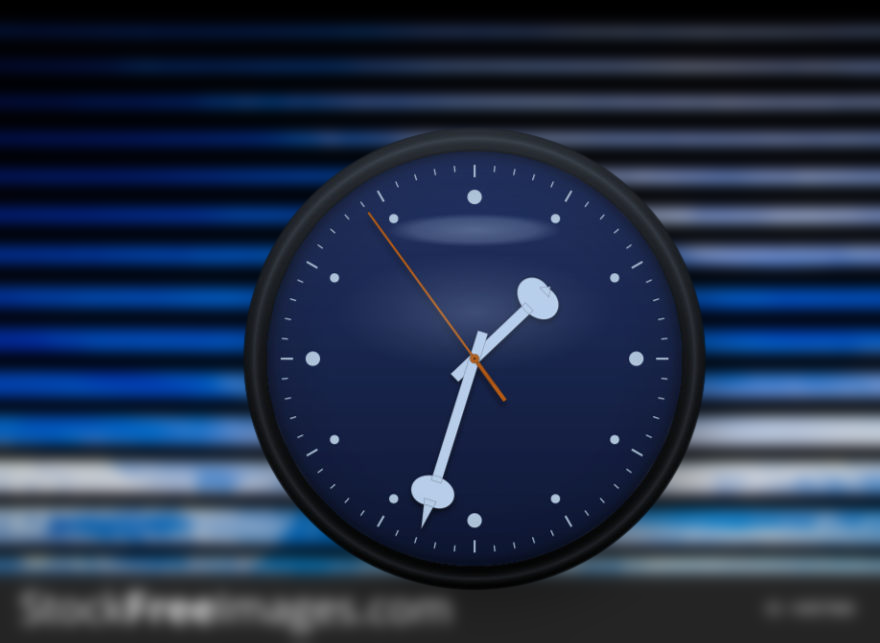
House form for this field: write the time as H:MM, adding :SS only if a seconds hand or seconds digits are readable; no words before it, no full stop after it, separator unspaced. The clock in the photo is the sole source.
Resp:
1:32:54
